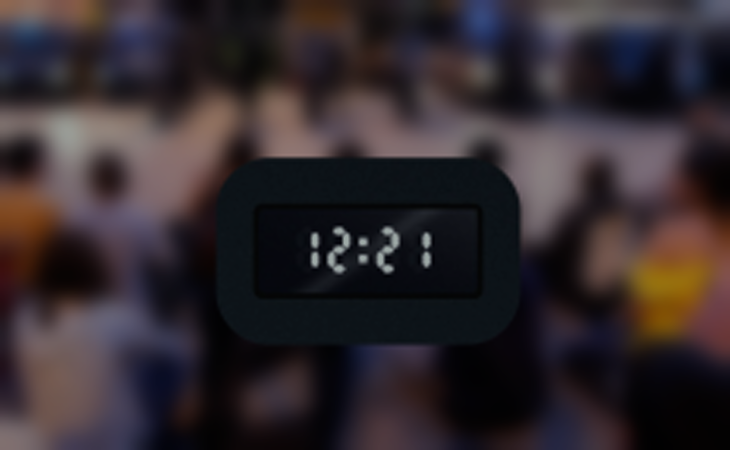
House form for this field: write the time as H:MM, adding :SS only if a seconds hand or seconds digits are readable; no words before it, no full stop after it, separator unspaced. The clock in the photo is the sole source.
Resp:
12:21
